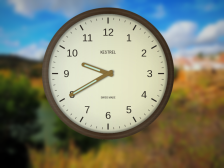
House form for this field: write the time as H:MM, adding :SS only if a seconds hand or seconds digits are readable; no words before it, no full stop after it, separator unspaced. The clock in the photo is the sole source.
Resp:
9:40
